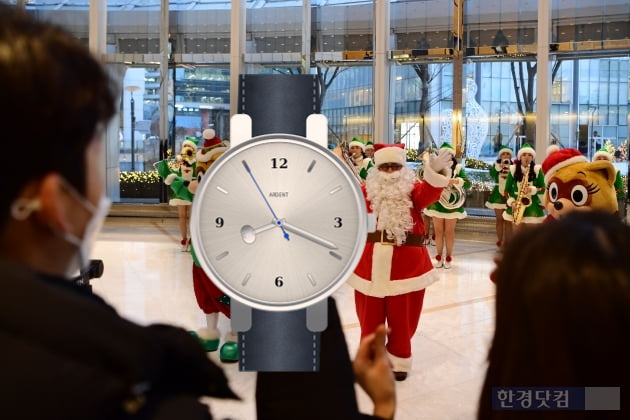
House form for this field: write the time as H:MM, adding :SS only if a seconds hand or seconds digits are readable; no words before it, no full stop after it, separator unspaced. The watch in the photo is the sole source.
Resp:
8:18:55
